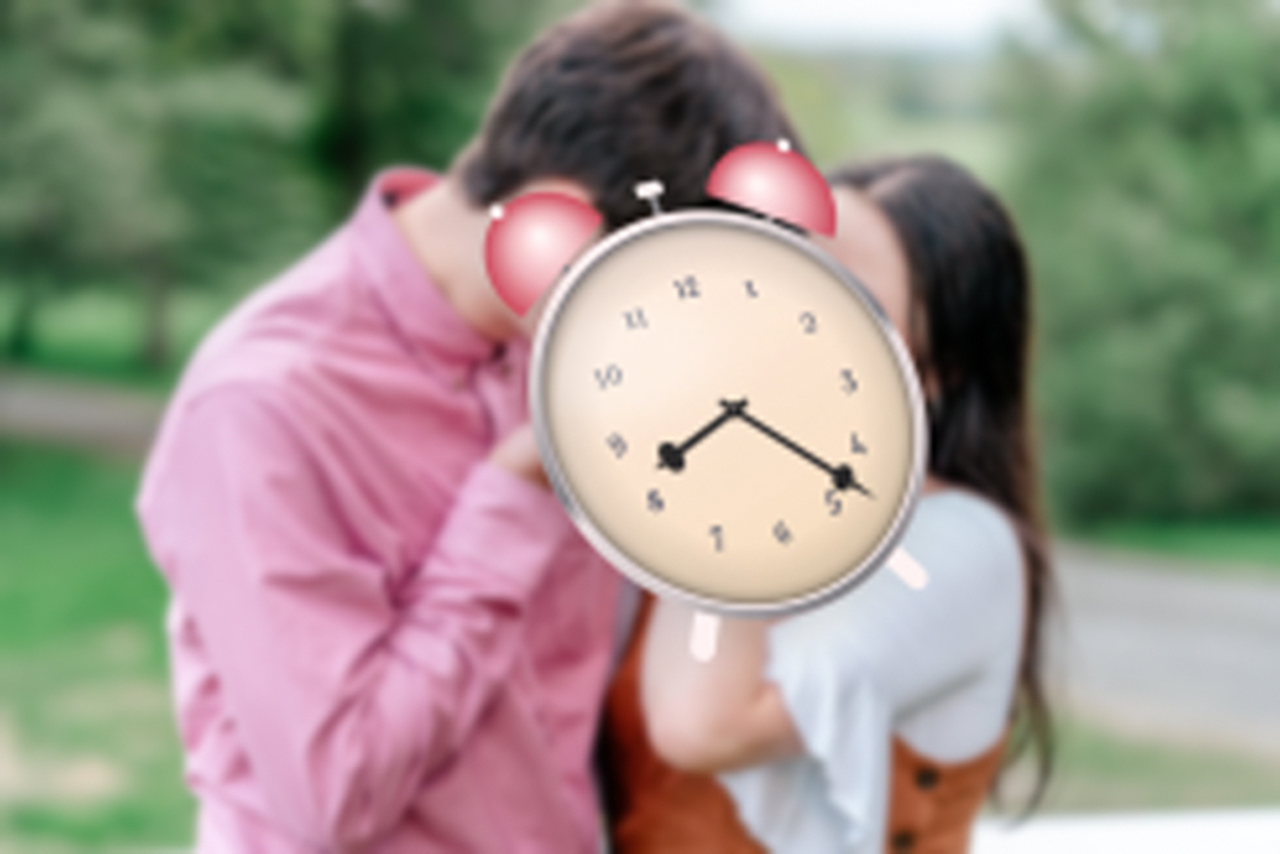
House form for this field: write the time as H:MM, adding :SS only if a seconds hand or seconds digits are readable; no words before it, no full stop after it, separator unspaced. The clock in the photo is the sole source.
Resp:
8:23
